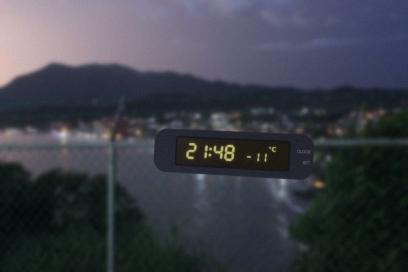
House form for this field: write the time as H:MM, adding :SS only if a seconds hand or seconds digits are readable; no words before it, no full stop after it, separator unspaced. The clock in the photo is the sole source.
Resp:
21:48
